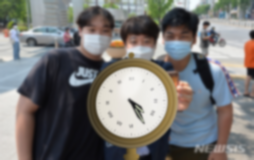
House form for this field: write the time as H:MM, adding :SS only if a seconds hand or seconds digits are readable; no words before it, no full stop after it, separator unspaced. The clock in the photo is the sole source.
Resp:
4:25
